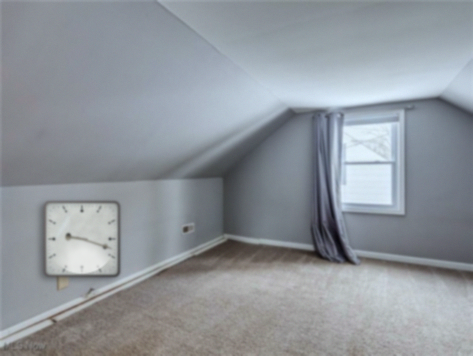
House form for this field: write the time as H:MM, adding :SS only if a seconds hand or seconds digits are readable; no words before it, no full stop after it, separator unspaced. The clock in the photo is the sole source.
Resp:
9:18
